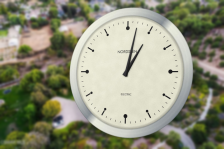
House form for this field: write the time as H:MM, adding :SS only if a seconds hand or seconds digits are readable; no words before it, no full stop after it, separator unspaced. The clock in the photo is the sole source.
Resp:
1:02
